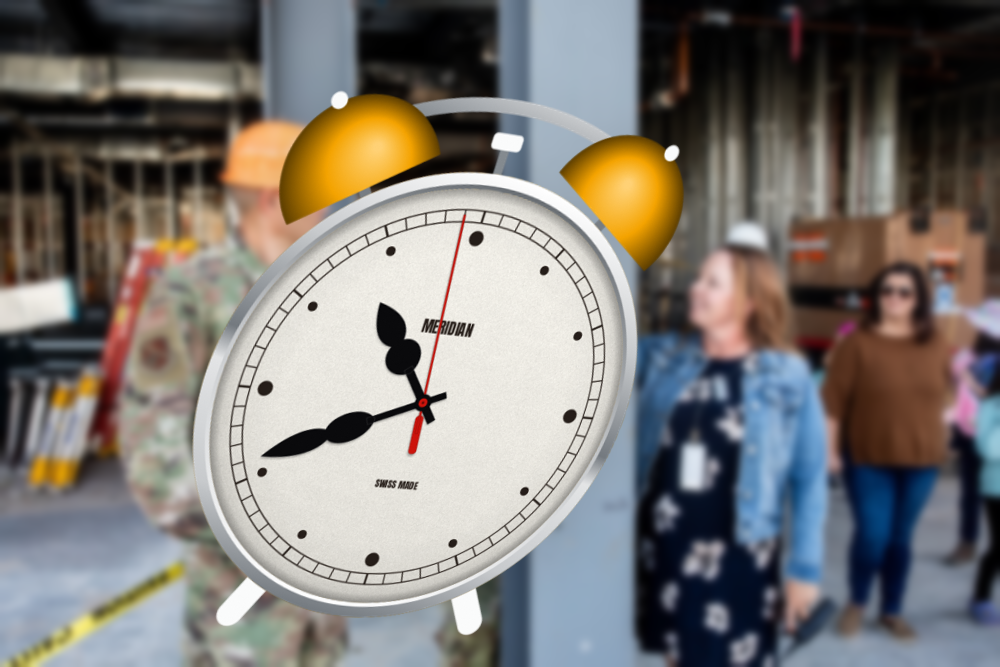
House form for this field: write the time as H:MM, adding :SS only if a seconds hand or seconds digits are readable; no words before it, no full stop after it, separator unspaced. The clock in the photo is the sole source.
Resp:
10:40:59
